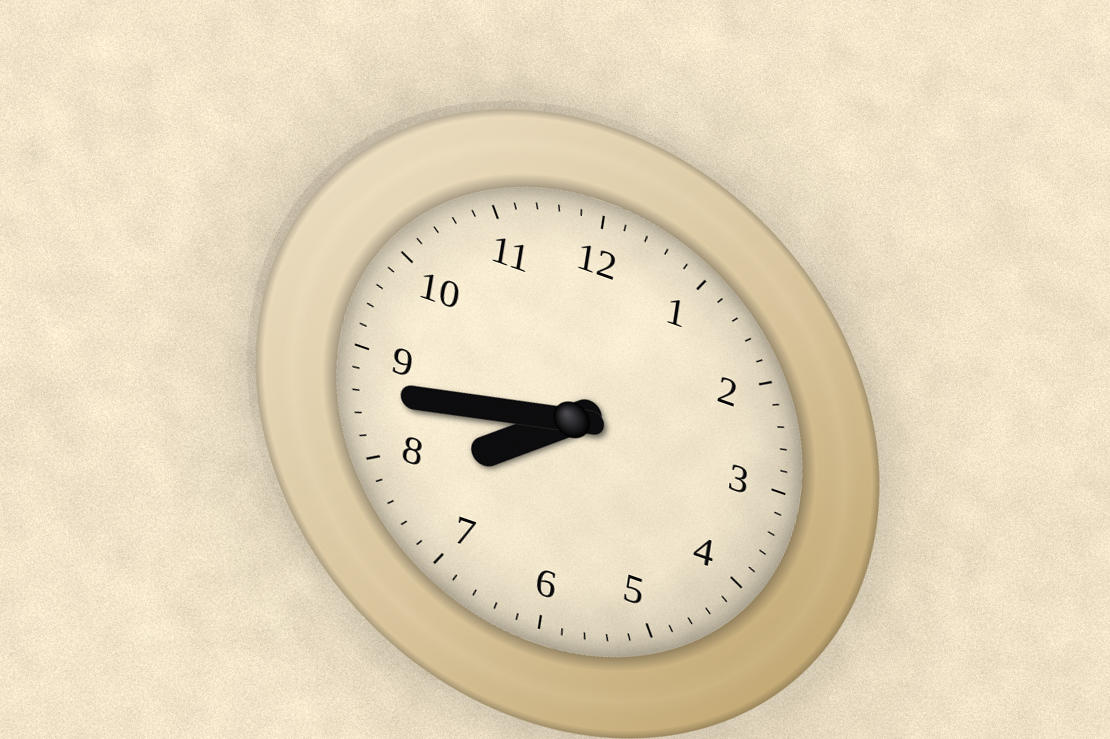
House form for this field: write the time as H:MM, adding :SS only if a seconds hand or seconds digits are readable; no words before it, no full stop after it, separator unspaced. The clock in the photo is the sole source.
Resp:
7:43
